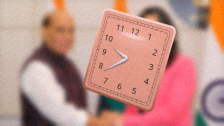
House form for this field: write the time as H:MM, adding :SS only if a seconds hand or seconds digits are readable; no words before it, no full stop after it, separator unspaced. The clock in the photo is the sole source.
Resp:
9:38
